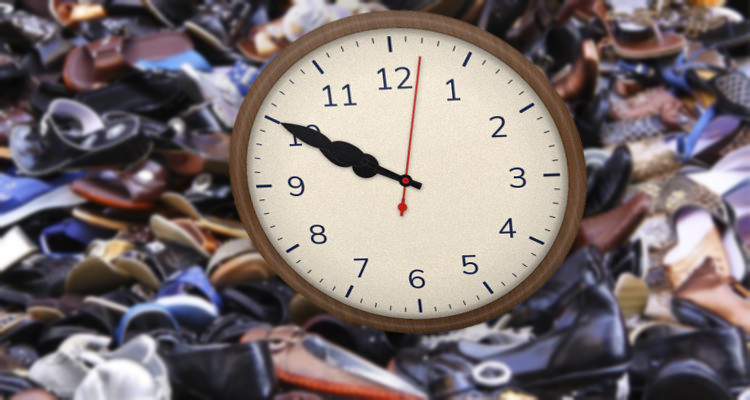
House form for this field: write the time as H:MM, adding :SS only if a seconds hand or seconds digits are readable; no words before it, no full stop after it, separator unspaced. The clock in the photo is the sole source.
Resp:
9:50:02
